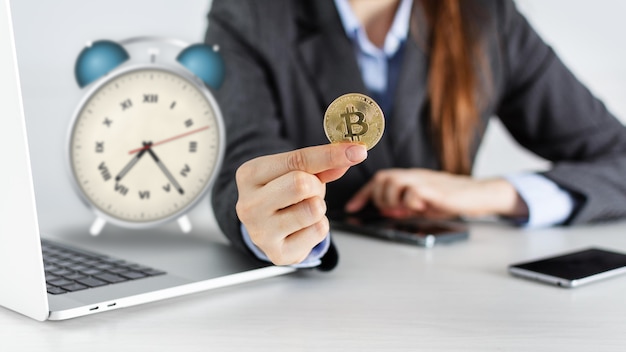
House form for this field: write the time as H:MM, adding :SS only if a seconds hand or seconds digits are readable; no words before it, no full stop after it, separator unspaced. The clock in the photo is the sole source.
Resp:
7:23:12
